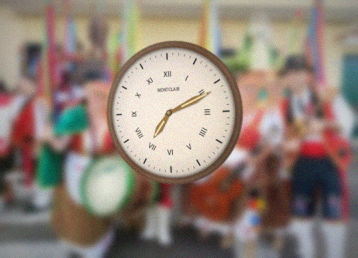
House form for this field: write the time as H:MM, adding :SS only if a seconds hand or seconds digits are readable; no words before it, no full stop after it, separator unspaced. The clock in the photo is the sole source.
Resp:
7:11
